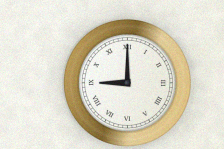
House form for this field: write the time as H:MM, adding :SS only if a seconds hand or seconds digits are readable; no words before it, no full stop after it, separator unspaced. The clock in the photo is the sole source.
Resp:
9:00
